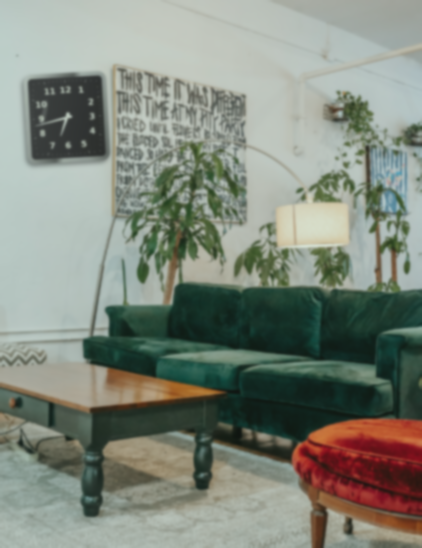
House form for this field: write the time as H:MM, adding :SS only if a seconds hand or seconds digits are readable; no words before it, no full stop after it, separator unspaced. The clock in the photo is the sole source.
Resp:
6:43
